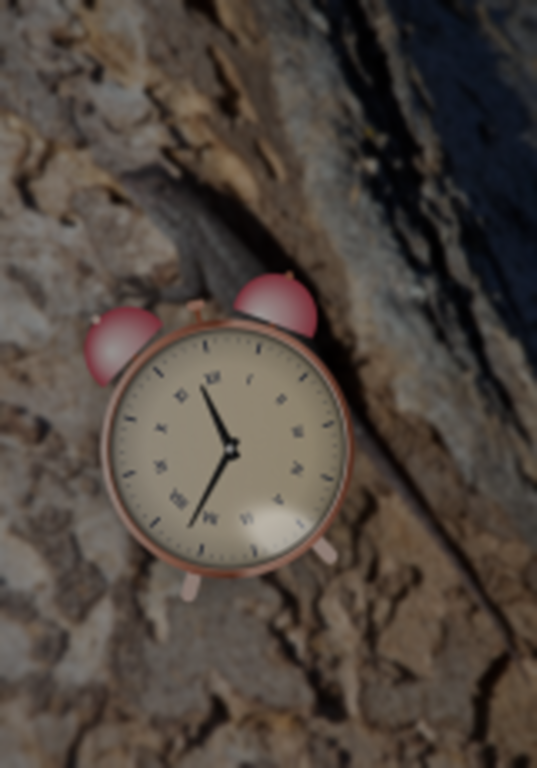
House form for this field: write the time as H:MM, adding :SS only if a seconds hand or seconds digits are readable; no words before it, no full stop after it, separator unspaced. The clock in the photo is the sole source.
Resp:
11:37
